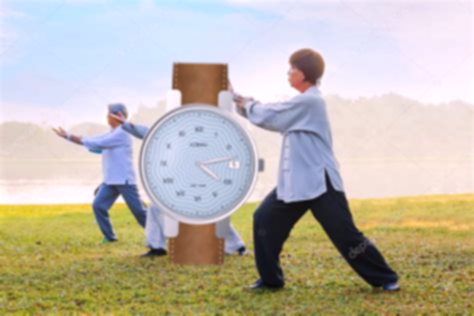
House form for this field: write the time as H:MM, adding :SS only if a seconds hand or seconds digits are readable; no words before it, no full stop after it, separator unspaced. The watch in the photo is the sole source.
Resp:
4:13
